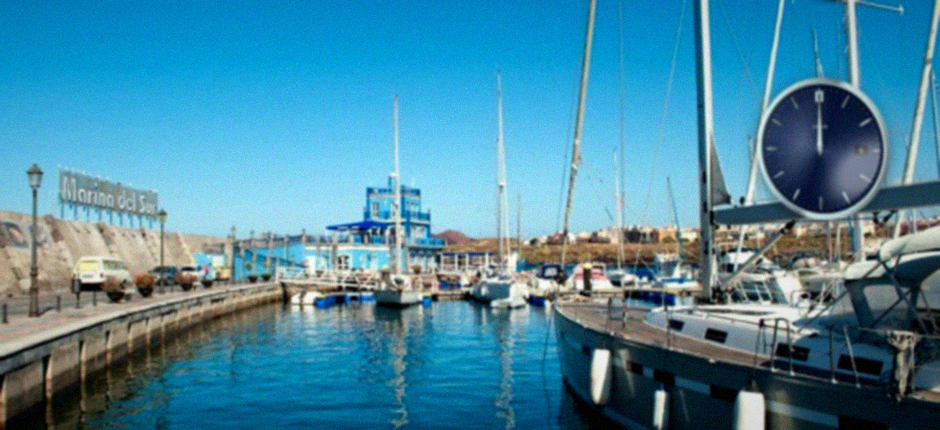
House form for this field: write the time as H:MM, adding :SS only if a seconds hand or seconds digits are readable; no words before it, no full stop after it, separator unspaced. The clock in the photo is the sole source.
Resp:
12:00
